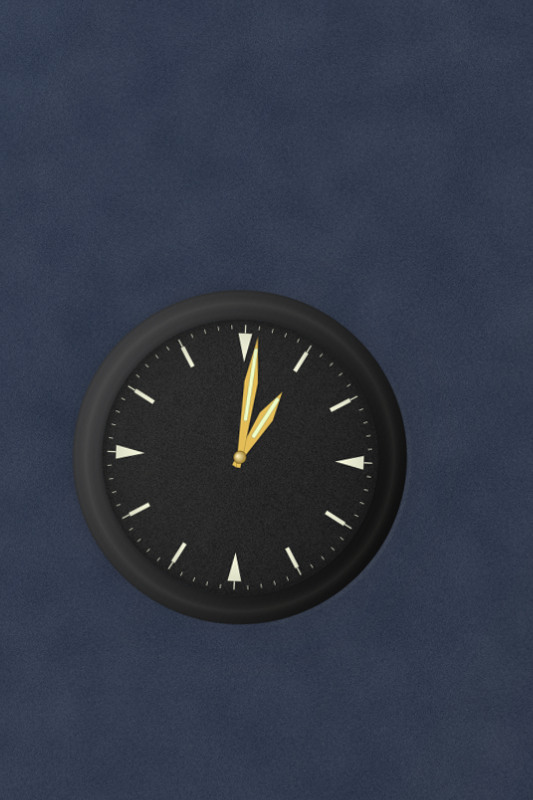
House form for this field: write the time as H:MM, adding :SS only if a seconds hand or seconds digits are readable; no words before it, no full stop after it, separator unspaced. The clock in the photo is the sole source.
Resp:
1:01
